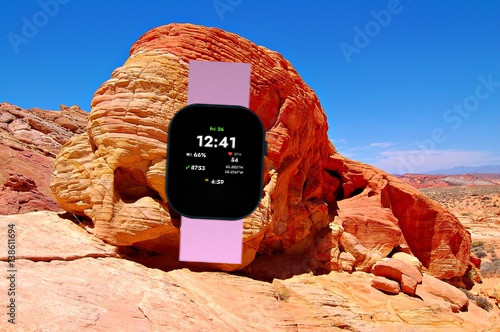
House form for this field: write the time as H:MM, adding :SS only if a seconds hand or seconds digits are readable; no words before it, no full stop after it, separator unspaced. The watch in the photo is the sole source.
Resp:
12:41
